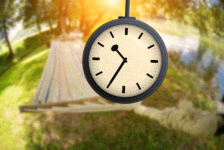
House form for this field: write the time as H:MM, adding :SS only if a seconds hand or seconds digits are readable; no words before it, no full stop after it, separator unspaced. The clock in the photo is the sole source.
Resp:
10:35
